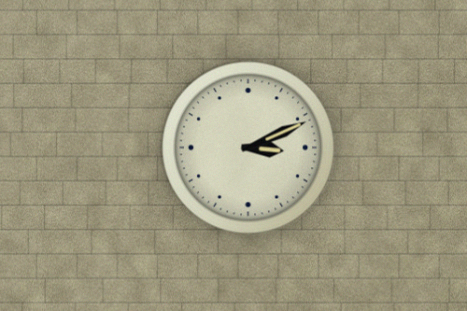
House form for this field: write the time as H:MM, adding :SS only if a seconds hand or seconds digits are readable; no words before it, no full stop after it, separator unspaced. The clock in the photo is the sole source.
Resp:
3:11
